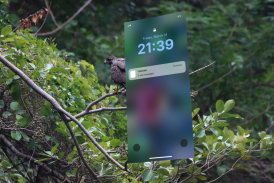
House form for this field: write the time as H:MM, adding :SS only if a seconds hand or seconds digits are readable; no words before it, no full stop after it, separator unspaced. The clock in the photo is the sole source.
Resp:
21:39
